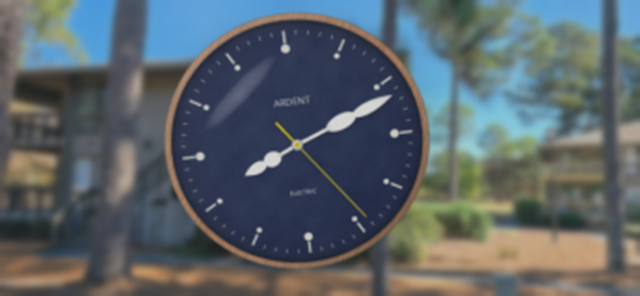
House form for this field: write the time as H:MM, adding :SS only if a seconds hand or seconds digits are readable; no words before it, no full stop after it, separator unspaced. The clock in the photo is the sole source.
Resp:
8:11:24
